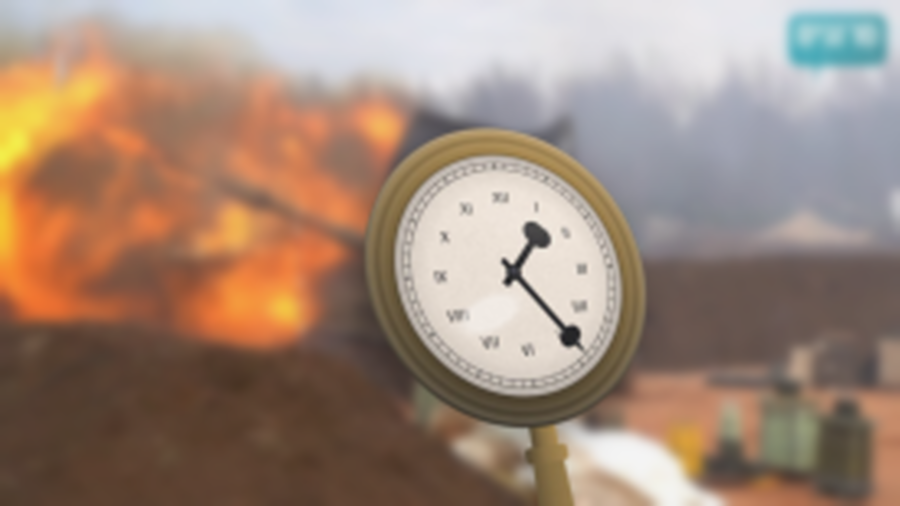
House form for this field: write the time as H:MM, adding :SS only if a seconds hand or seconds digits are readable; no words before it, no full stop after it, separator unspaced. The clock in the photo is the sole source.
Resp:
1:24
